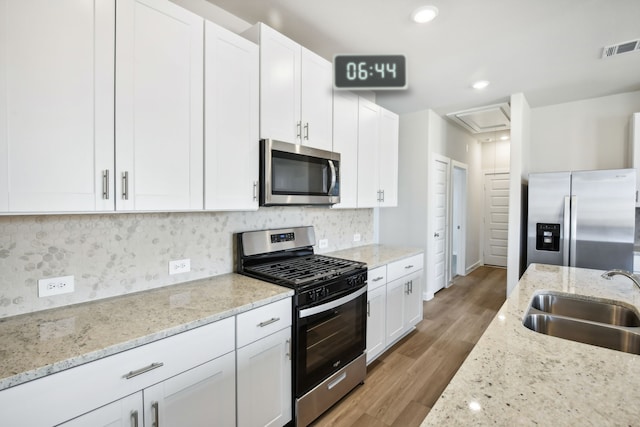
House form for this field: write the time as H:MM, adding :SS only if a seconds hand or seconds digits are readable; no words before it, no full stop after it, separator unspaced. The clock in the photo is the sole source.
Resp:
6:44
